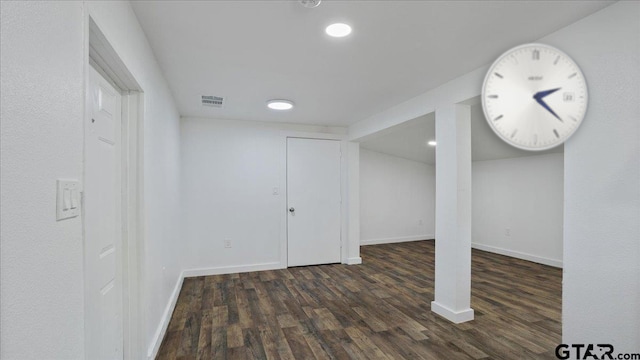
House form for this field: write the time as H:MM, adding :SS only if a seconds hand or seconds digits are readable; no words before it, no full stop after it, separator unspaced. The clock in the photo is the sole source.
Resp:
2:22
